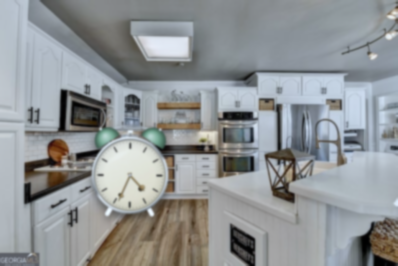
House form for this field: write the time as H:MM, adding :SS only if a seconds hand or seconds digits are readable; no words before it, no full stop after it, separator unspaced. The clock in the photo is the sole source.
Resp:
4:34
